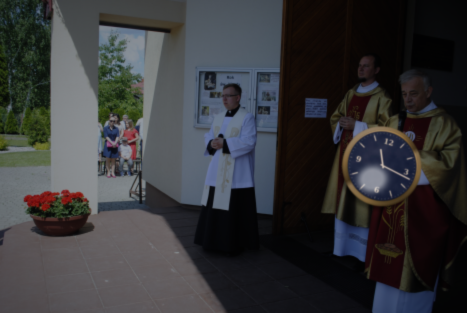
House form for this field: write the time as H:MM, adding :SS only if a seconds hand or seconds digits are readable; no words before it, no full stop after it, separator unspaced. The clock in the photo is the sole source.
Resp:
11:17
